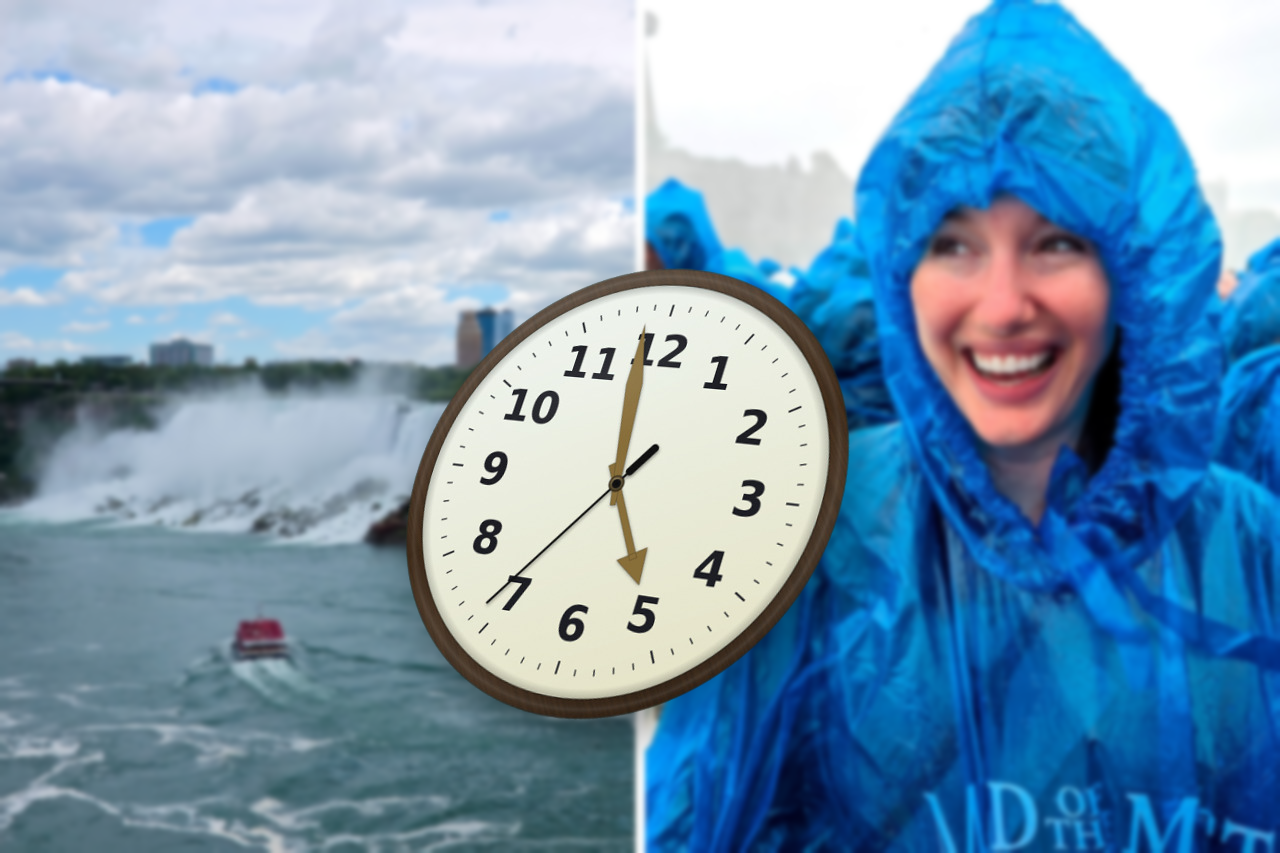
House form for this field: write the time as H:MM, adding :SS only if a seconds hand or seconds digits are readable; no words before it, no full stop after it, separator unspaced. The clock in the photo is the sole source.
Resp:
4:58:36
